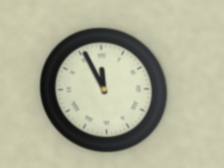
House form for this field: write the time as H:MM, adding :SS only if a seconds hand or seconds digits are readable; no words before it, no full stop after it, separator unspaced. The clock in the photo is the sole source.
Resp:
11:56
